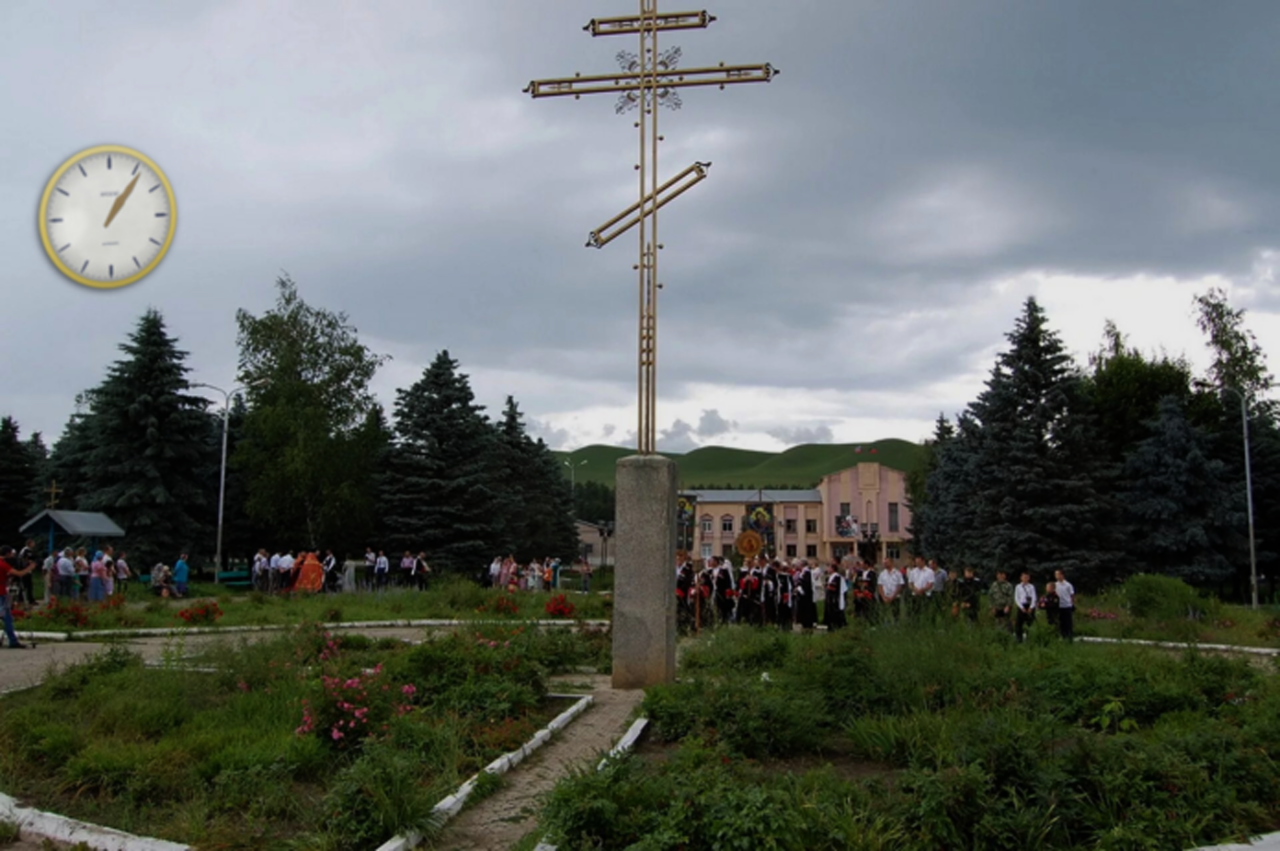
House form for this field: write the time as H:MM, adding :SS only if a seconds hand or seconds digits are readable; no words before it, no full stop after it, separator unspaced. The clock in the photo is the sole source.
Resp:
1:06
